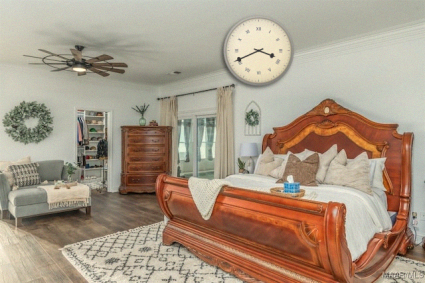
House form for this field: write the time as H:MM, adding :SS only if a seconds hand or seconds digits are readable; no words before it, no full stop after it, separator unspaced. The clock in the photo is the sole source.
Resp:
3:41
